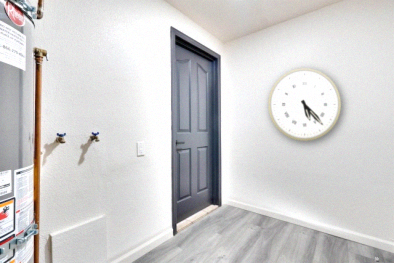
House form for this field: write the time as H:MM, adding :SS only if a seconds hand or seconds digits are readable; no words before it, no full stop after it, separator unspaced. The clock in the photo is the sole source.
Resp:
5:23
